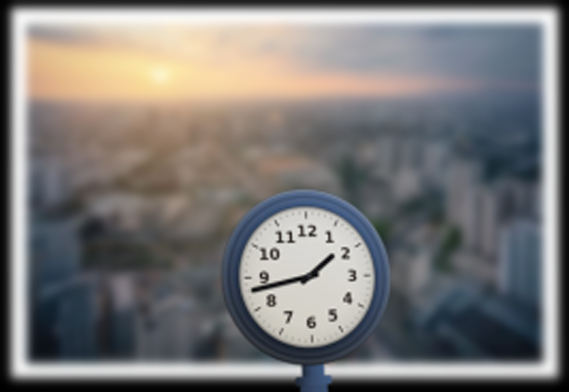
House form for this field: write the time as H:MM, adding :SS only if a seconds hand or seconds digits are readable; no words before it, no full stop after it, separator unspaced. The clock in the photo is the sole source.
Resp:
1:43
